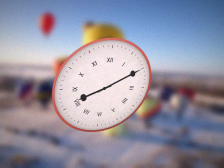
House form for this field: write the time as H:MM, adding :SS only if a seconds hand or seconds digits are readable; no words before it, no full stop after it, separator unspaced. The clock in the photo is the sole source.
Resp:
8:10
